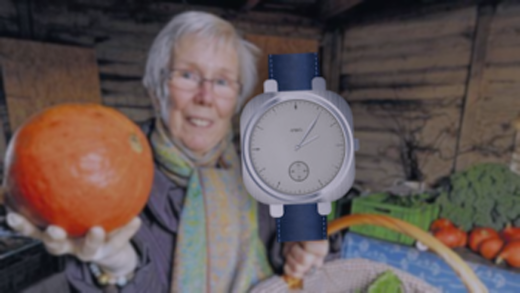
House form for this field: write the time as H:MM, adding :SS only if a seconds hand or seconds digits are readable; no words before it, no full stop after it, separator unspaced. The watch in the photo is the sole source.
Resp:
2:06
